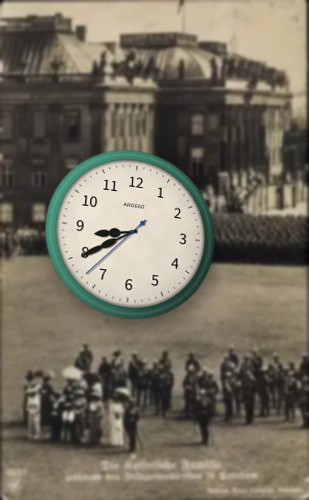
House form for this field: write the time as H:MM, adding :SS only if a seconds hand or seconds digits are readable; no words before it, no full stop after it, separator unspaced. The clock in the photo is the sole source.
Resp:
8:39:37
